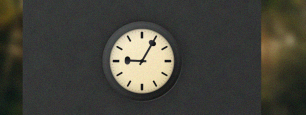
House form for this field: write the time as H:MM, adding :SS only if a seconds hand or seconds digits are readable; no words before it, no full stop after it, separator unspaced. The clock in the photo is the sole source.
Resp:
9:05
